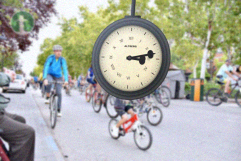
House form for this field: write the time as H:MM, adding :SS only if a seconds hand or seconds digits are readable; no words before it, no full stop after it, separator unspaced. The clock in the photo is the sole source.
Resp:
3:13
